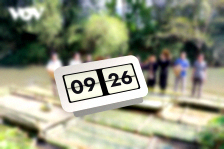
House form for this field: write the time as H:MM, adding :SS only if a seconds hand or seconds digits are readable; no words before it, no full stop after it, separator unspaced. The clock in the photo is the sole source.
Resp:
9:26
